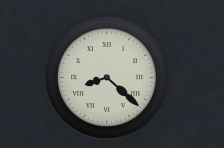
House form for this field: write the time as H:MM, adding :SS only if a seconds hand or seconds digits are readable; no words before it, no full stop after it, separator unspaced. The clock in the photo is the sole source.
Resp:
8:22
